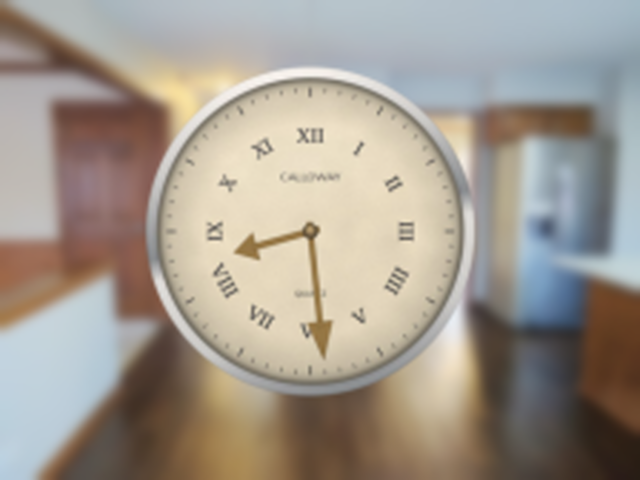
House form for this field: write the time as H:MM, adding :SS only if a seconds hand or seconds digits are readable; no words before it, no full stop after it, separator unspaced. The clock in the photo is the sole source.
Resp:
8:29
